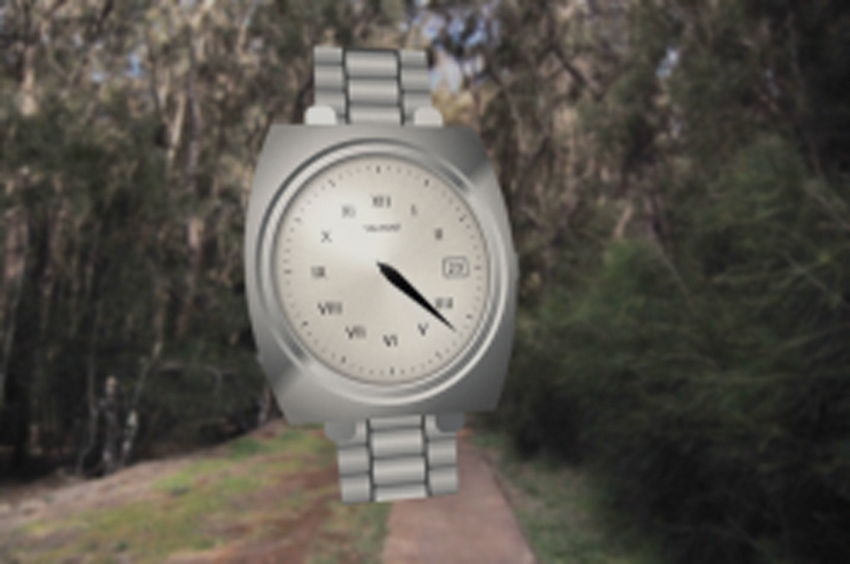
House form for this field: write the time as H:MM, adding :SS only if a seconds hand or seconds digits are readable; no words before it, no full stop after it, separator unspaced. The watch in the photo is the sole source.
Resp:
4:22
